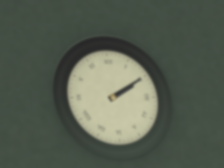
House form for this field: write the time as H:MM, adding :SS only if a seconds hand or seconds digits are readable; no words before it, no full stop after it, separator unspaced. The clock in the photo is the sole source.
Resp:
2:10
